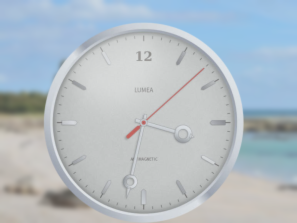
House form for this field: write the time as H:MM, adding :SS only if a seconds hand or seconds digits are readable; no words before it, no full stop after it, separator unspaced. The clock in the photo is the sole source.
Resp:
3:32:08
